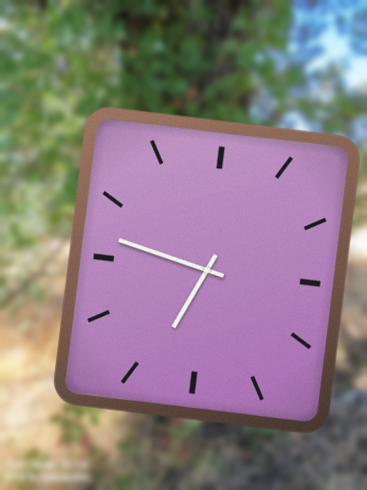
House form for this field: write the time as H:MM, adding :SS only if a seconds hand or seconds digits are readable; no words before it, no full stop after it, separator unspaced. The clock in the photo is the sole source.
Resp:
6:47
